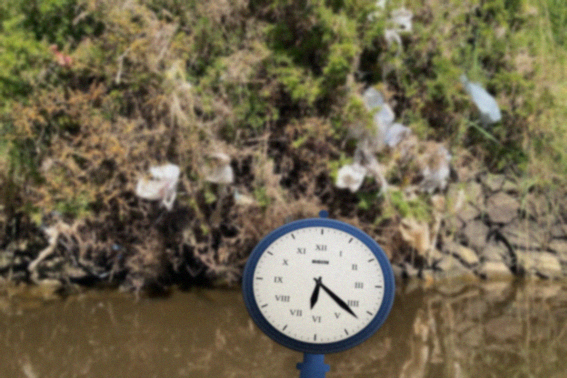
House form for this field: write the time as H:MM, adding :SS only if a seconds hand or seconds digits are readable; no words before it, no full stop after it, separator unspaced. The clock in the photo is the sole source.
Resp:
6:22
